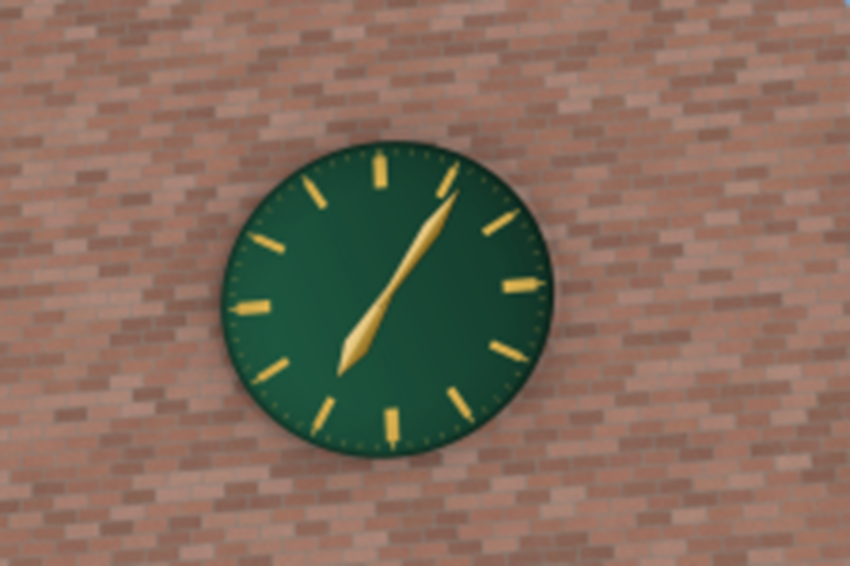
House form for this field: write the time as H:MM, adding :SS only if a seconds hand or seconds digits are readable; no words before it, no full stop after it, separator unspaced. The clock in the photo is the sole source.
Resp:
7:06
